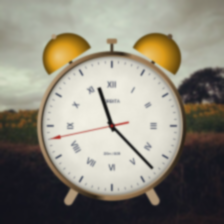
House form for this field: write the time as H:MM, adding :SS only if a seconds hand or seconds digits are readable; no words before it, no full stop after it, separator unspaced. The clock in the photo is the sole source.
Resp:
11:22:43
